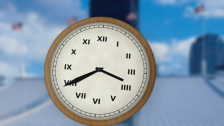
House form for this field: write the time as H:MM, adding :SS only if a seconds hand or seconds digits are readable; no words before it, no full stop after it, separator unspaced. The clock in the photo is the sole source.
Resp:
3:40
